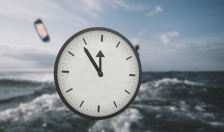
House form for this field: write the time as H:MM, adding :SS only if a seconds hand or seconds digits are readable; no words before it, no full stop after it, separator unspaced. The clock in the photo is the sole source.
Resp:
11:54
